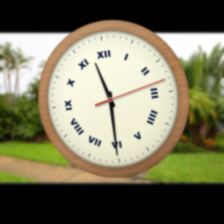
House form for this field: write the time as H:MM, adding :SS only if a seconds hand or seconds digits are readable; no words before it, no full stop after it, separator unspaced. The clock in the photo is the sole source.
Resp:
11:30:13
